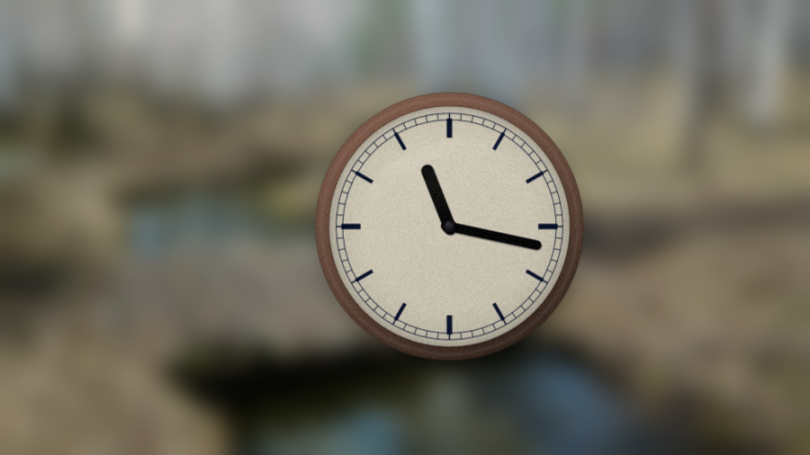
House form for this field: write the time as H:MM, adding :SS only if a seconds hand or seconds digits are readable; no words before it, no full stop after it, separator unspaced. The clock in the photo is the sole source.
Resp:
11:17
